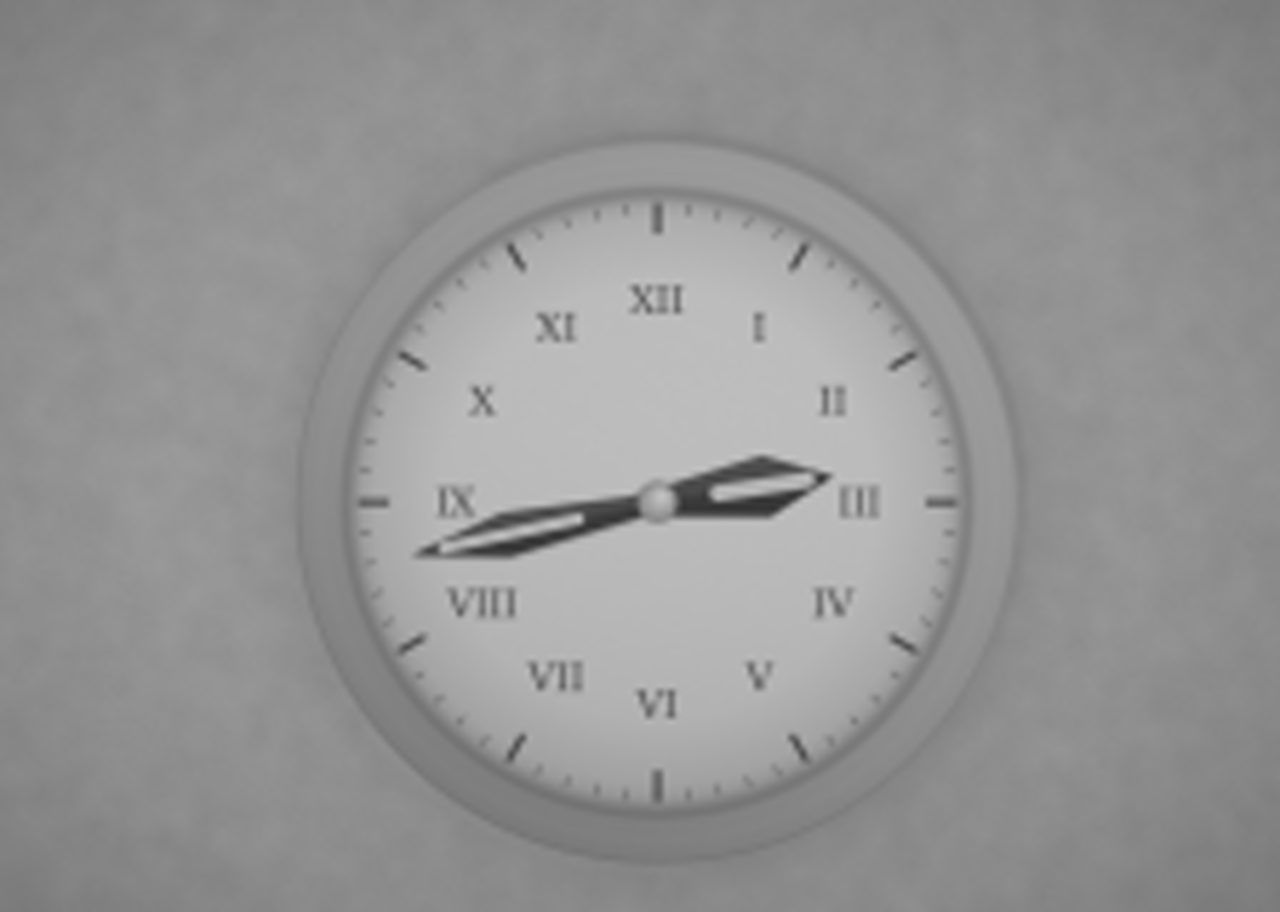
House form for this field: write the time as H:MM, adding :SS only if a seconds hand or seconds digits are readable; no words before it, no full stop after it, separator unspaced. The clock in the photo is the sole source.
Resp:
2:43
